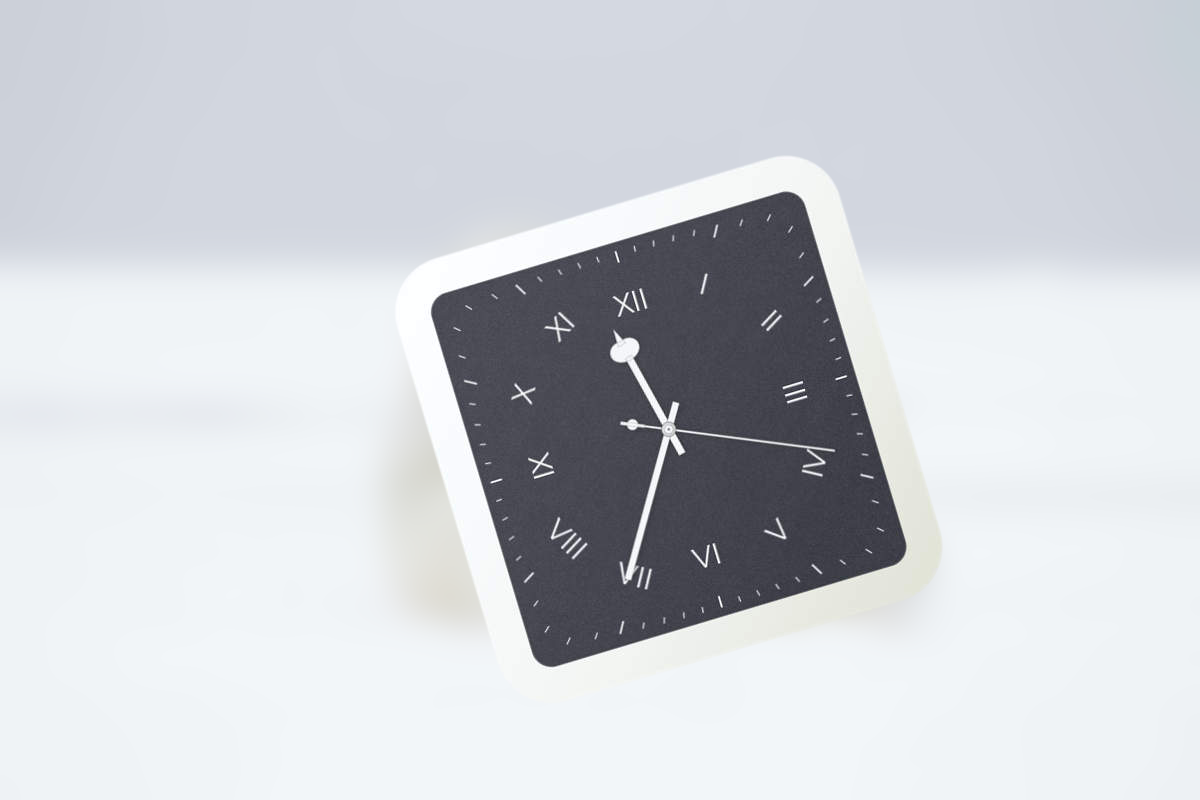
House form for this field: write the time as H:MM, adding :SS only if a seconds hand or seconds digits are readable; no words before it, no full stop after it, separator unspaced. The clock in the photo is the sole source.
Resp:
11:35:19
